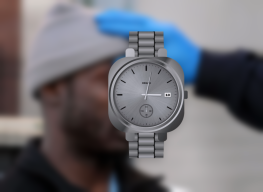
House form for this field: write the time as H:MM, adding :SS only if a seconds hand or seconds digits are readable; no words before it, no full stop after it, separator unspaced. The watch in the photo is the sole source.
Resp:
3:02
